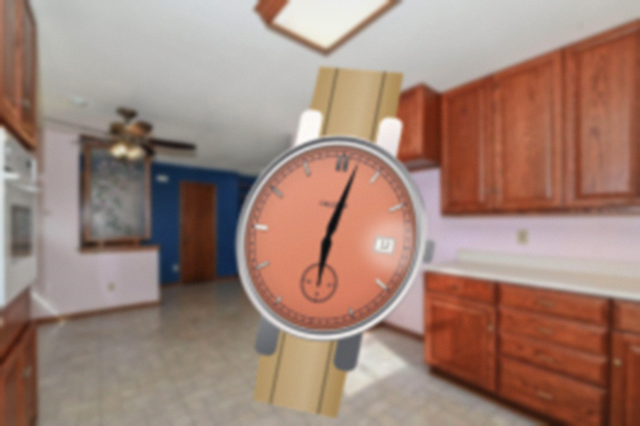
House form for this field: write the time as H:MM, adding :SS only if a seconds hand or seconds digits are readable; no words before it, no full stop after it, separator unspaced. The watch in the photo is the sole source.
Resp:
6:02
